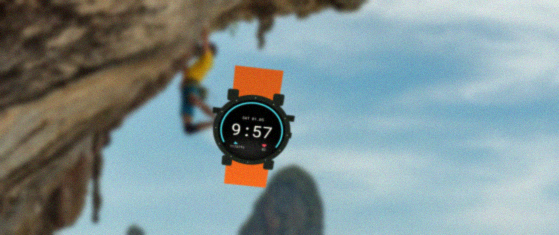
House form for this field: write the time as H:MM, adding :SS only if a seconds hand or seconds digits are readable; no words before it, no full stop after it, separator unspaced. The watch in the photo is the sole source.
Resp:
9:57
